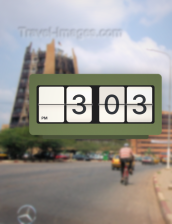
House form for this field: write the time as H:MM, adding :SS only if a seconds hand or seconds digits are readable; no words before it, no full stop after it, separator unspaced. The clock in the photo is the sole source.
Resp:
3:03
